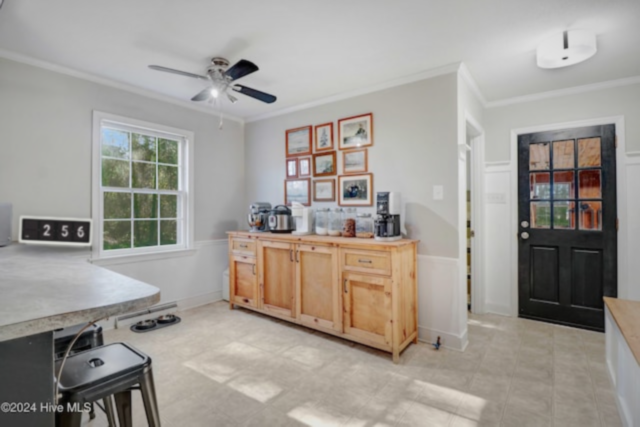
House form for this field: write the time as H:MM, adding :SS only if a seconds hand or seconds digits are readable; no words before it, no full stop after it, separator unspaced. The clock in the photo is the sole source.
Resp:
2:56
